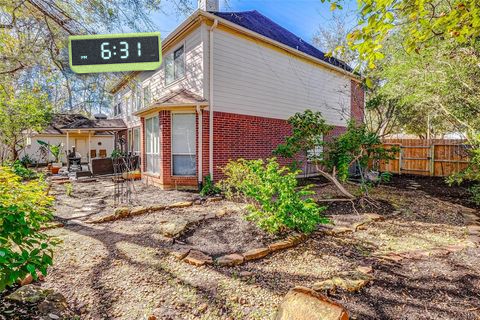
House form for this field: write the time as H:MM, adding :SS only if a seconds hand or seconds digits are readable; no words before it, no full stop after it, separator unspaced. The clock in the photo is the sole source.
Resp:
6:31
